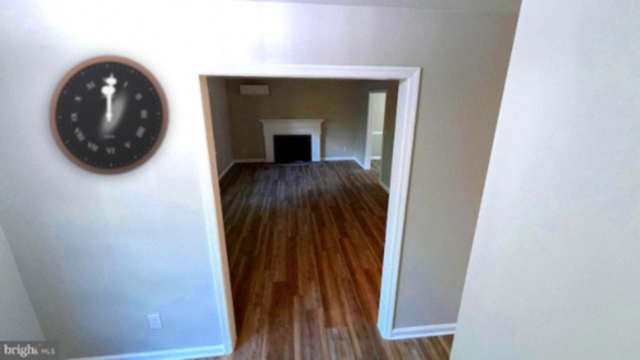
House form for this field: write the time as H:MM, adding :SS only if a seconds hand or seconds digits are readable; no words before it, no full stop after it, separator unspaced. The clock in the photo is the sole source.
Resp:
12:01
